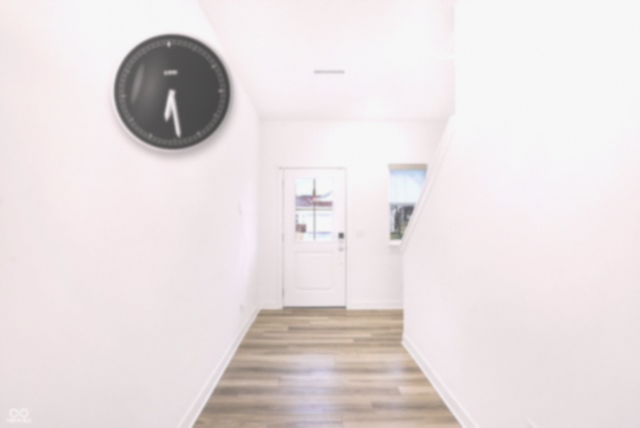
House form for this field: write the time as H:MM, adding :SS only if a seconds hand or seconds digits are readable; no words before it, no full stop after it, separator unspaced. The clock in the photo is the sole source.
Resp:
6:29
